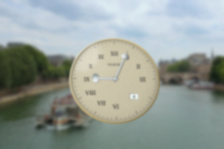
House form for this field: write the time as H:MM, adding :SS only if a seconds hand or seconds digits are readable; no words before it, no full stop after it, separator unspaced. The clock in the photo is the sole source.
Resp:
9:04
